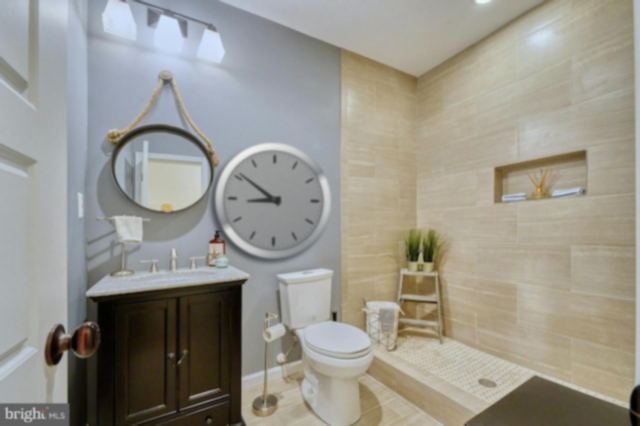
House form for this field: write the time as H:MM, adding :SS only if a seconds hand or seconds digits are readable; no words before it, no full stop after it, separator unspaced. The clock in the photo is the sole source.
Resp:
8:51
